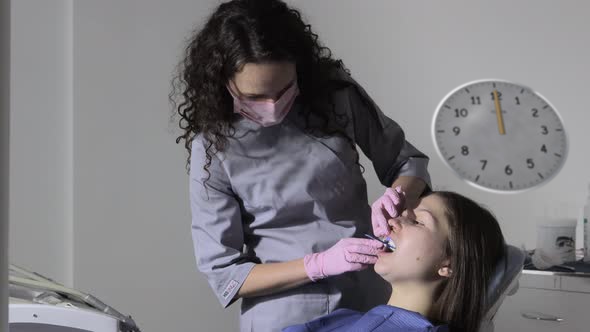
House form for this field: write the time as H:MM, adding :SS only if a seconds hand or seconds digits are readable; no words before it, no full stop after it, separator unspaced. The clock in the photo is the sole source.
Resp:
12:00
